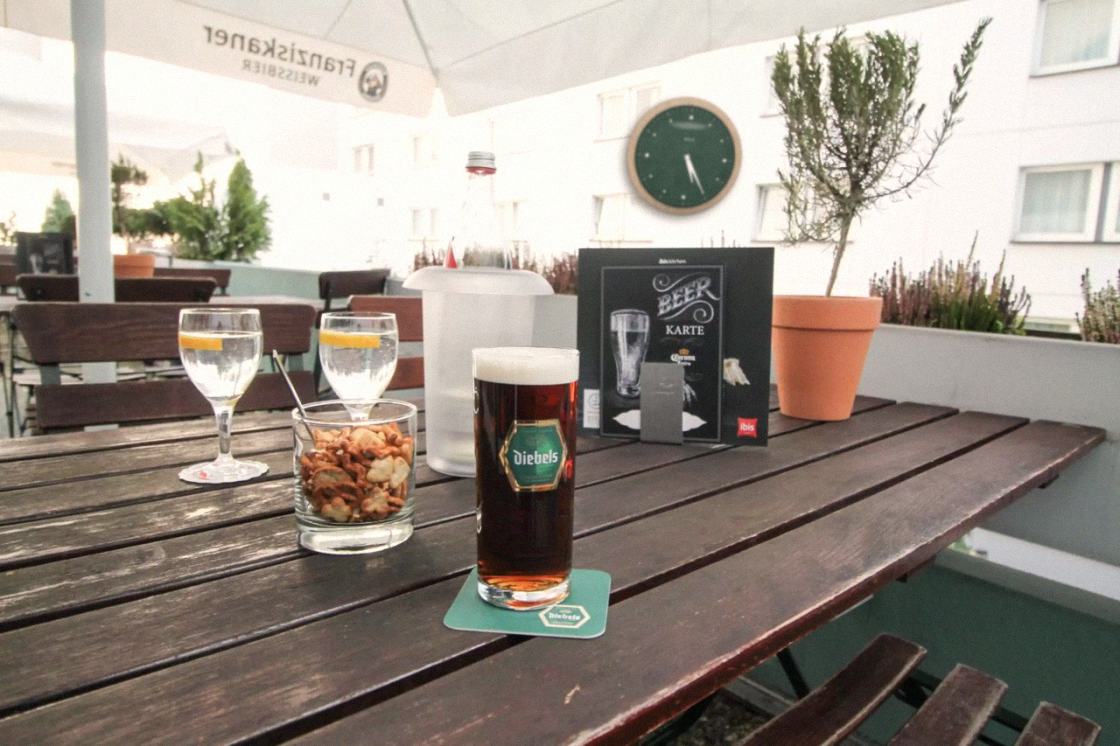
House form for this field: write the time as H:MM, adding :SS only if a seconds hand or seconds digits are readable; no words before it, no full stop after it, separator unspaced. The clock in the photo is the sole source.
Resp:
5:25
